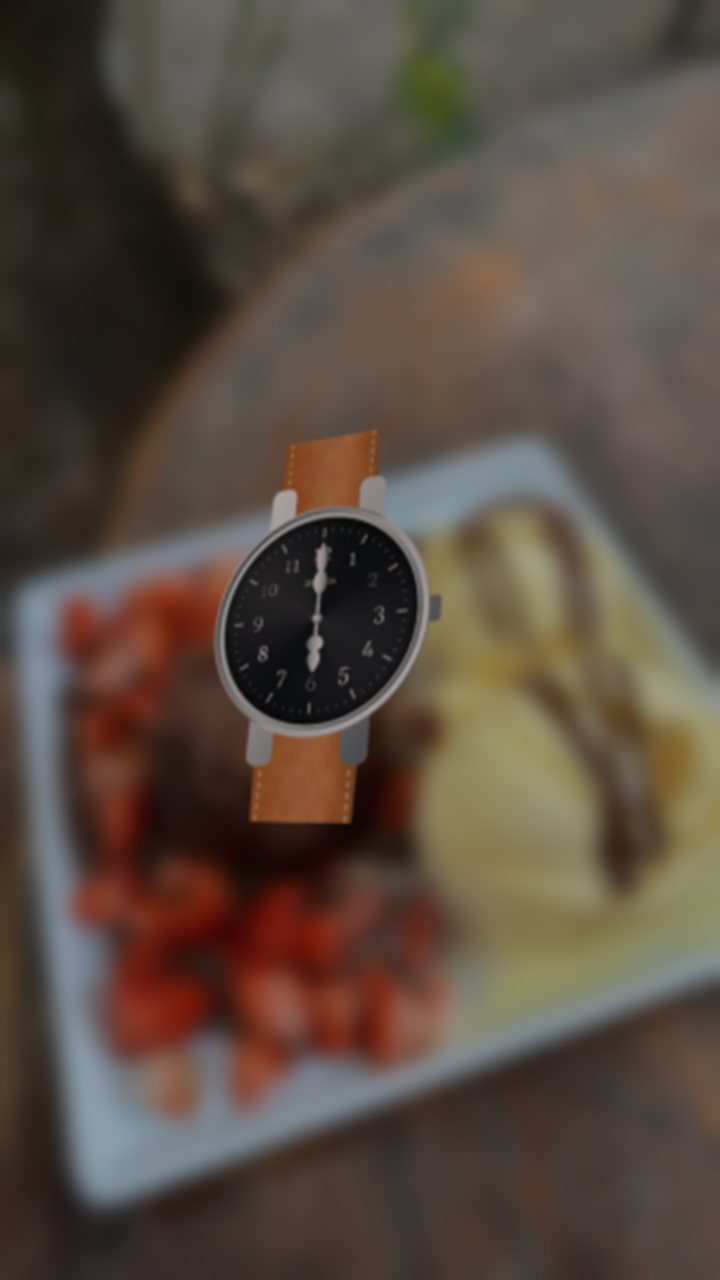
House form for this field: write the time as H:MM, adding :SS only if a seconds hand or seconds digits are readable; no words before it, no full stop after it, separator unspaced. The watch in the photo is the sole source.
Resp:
6:00
